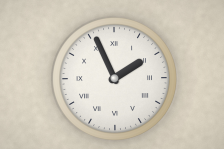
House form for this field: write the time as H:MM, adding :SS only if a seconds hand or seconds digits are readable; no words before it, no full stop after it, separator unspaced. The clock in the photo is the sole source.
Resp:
1:56
